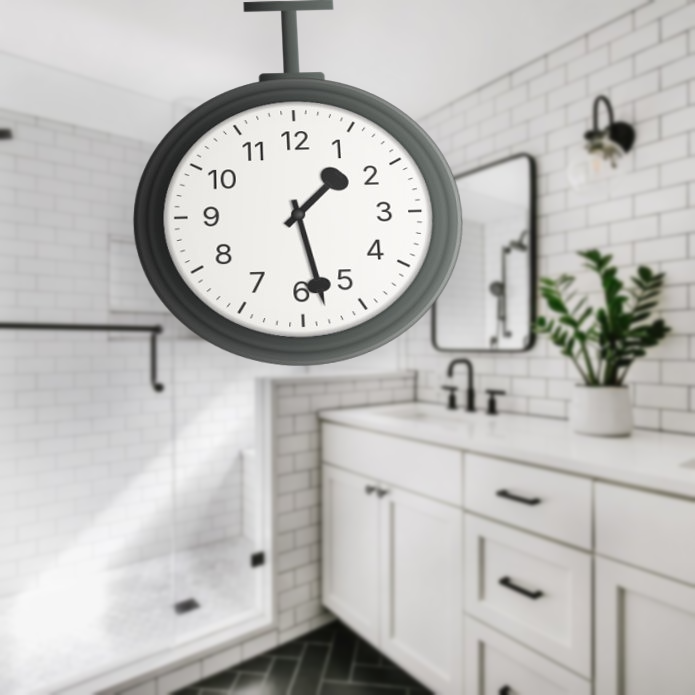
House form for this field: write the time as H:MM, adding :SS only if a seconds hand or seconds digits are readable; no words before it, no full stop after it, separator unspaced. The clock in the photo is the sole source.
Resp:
1:28
